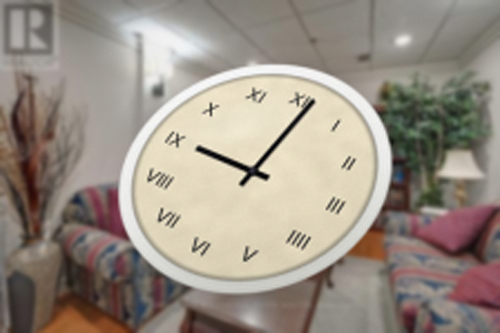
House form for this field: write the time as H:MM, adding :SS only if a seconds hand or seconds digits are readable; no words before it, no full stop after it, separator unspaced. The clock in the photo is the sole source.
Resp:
9:01
